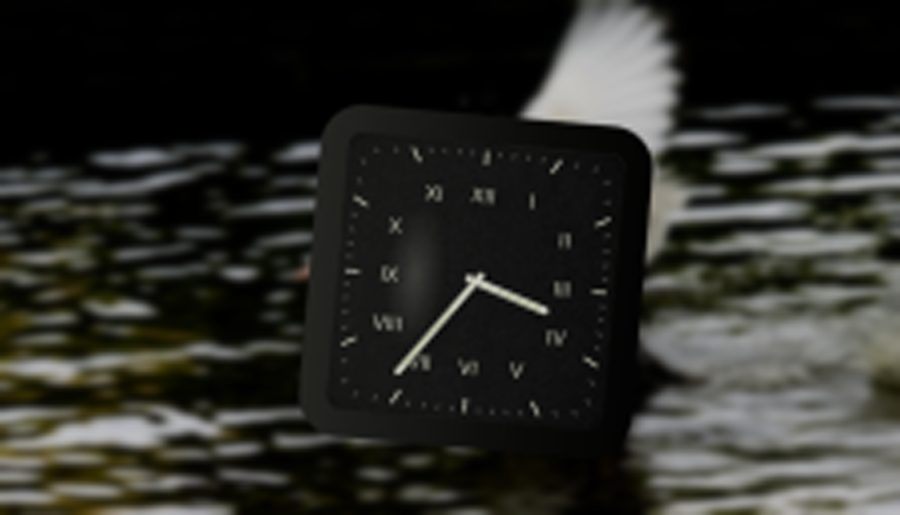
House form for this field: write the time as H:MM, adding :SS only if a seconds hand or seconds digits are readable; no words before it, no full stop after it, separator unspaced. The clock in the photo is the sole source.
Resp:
3:36
